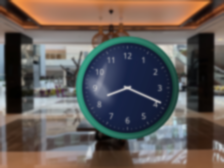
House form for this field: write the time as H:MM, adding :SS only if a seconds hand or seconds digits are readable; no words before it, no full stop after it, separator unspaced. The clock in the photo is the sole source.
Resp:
8:19
